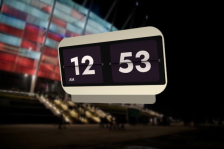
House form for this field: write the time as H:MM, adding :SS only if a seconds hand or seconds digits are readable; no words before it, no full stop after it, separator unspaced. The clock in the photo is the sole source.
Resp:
12:53
